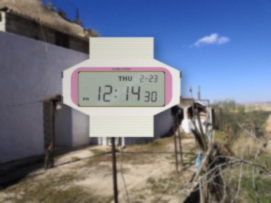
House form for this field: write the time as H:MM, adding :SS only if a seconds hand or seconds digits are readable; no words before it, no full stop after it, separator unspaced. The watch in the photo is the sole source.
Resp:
12:14:30
